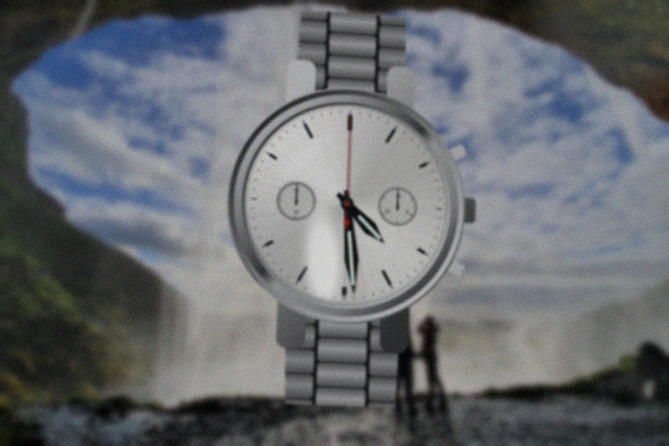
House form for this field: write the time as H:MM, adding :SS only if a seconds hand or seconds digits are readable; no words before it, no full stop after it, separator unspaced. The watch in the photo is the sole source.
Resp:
4:29
